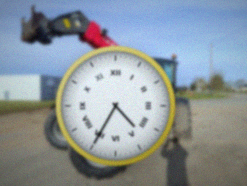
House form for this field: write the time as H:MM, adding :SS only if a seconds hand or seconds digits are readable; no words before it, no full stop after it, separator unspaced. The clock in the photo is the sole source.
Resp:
4:35
